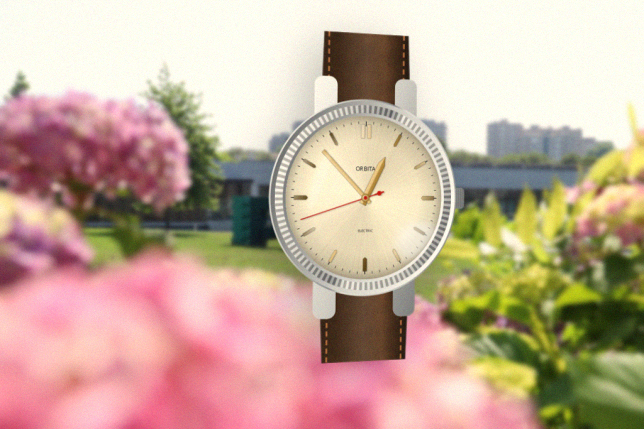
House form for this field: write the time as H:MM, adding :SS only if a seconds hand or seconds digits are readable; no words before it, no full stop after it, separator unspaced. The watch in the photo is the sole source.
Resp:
12:52:42
